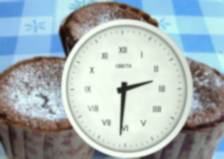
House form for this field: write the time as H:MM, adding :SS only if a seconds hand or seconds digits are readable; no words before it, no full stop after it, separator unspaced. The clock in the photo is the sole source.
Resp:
2:31
